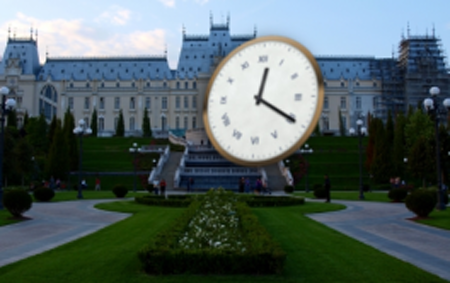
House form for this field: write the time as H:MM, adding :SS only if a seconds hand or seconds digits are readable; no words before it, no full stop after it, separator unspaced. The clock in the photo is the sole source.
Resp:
12:20
